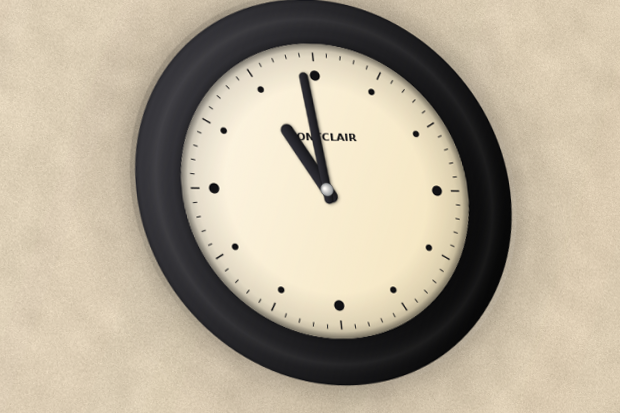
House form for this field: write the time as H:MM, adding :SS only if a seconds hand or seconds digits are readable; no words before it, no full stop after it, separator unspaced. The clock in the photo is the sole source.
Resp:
10:59
